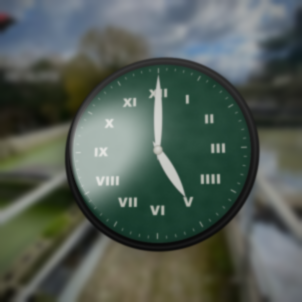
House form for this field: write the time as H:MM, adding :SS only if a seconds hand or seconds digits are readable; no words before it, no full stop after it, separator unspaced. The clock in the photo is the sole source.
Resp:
5:00
